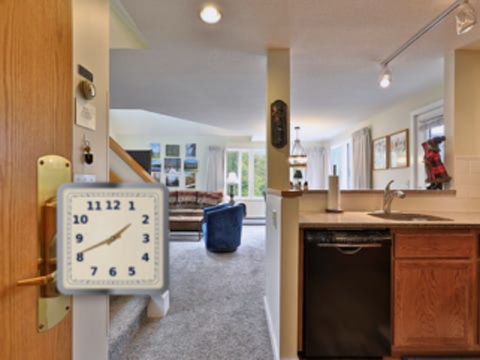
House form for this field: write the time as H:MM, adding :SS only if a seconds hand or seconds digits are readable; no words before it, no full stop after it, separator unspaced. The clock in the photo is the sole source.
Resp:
1:41
